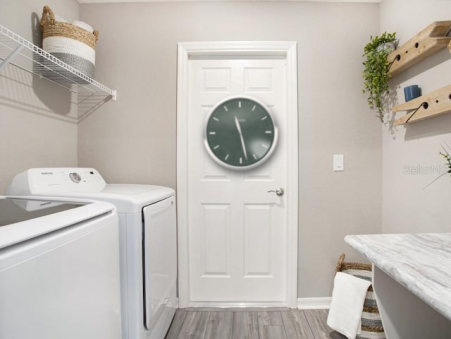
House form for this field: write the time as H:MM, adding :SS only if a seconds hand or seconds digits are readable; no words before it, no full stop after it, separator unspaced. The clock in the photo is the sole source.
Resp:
11:28
